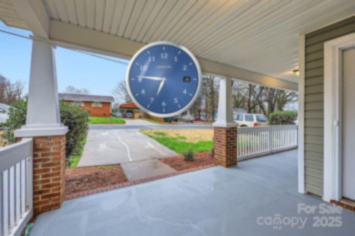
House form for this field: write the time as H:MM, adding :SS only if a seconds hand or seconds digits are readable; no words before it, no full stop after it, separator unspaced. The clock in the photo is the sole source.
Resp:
6:46
